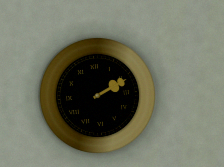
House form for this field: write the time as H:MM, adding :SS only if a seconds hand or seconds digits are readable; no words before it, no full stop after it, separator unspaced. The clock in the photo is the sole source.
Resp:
2:11
